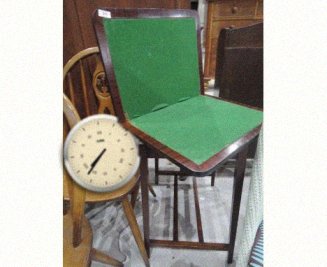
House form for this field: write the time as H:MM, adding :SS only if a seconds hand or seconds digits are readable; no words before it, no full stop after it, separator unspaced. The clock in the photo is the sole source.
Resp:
7:37
